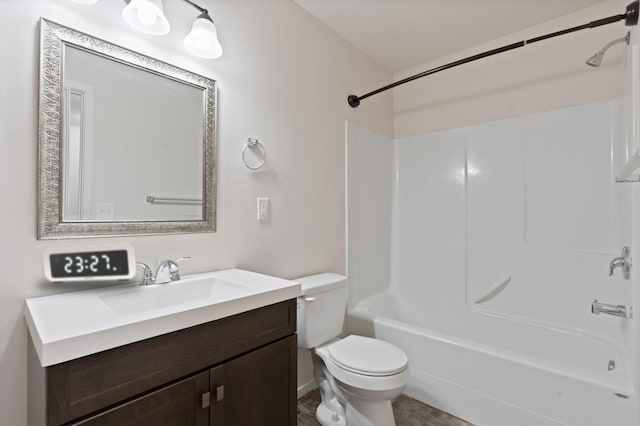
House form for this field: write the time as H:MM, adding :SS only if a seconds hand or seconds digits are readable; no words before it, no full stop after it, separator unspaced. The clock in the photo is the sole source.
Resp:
23:27
